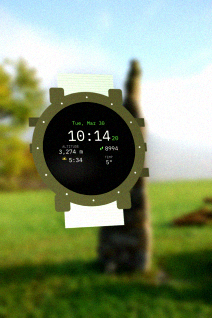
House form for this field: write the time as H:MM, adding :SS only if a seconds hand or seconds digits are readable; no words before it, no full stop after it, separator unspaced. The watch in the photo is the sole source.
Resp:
10:14
